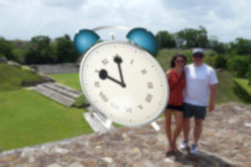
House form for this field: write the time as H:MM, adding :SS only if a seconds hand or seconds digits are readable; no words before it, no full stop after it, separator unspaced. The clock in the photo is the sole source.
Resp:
10:00
